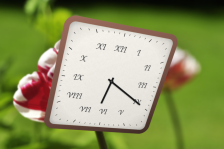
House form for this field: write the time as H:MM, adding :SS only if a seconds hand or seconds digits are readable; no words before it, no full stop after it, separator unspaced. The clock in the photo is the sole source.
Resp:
6:20
